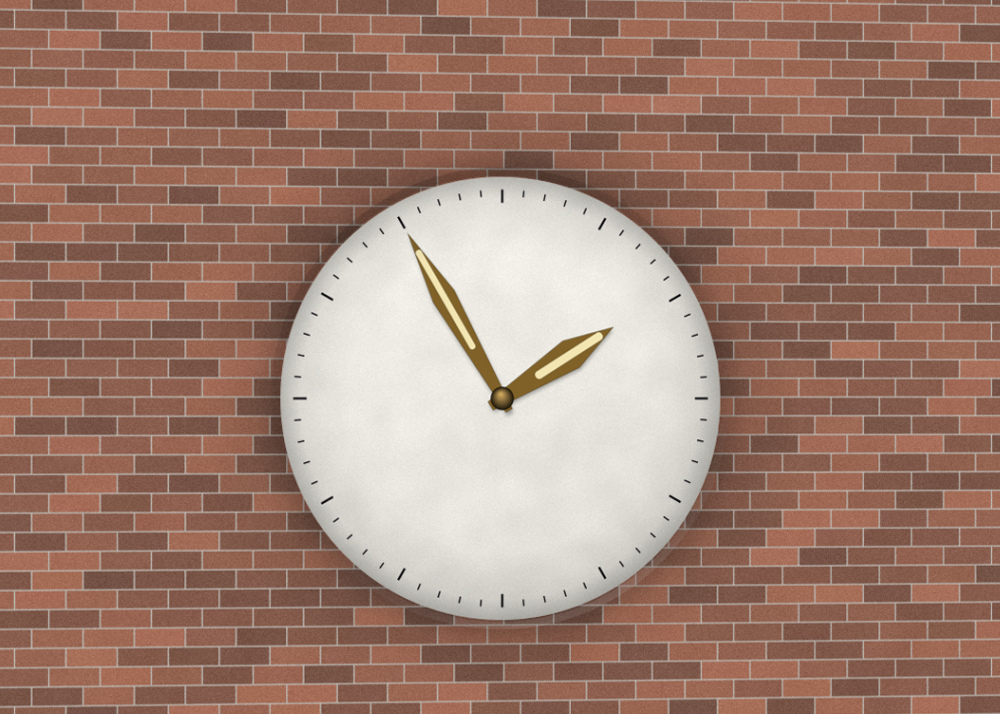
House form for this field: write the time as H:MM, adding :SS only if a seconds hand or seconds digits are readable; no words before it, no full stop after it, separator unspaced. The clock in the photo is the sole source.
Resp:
1:55
